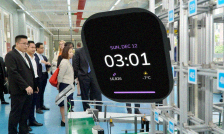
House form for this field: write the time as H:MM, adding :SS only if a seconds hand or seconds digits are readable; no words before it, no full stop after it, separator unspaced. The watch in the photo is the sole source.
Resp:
3:01
